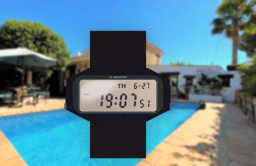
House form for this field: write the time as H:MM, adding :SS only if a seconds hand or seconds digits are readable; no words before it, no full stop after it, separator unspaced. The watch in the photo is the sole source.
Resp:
19:07:51
